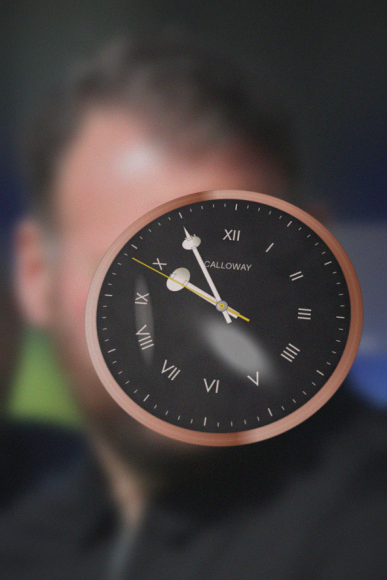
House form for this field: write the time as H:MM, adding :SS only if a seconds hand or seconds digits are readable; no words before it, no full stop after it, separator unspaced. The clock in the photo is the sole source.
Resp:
9:54:49
